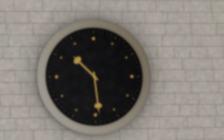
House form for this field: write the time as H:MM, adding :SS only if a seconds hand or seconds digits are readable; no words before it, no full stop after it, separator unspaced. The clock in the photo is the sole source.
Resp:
10:29
